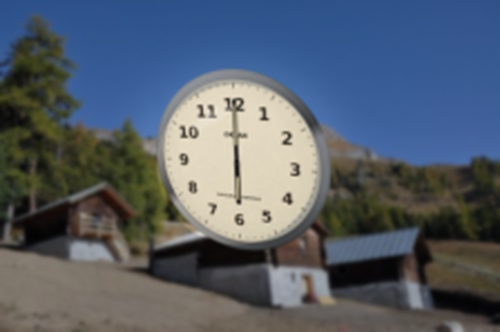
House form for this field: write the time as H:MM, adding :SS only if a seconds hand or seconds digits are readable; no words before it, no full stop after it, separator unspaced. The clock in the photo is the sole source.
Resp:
6:00
